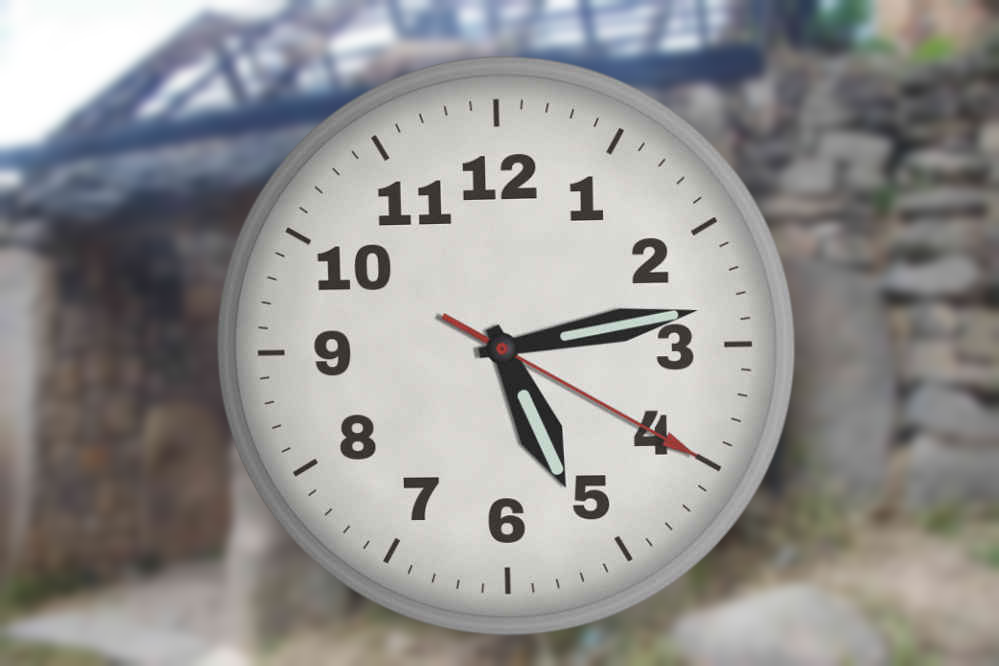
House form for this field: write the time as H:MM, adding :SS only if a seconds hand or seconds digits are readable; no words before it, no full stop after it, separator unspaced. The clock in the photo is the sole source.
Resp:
5:13:20
